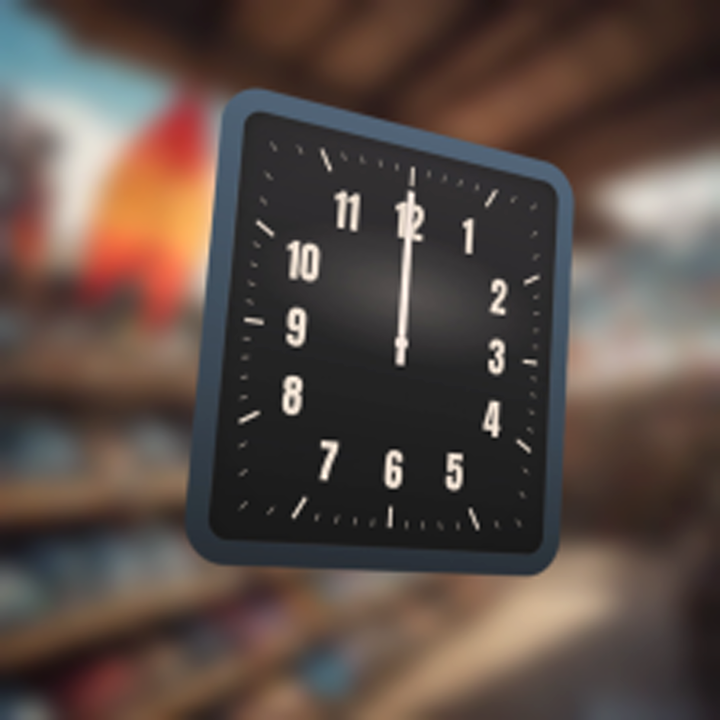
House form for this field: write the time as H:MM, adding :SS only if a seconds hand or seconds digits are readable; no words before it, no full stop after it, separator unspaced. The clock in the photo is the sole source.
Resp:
12:00
